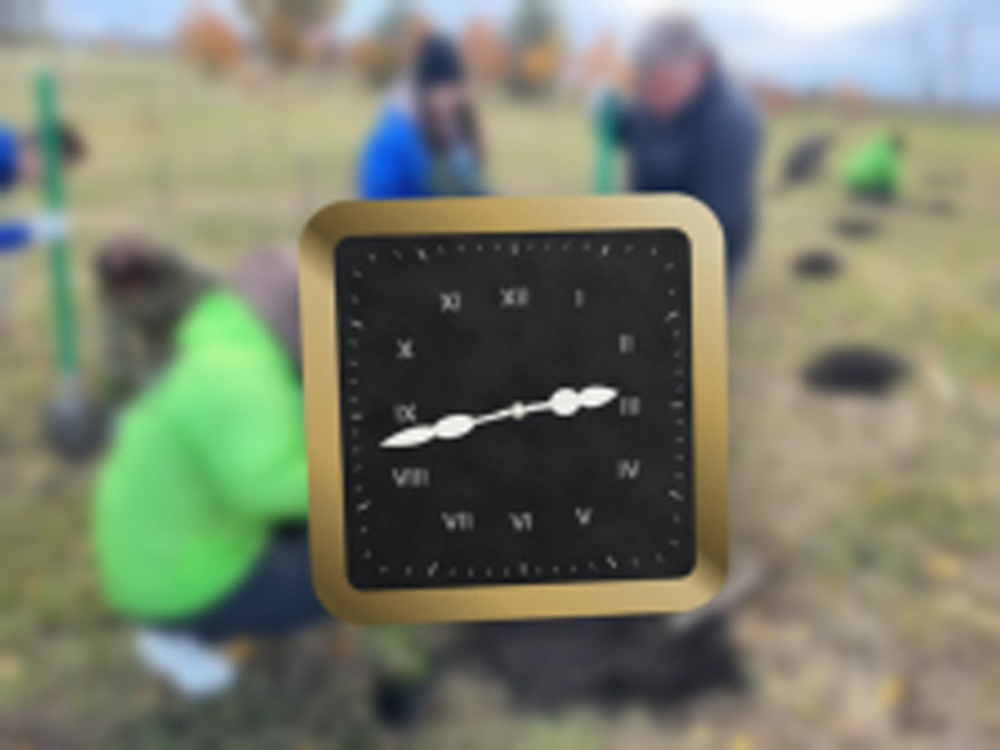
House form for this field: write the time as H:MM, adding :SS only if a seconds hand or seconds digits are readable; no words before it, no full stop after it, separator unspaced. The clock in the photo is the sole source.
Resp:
2:43
